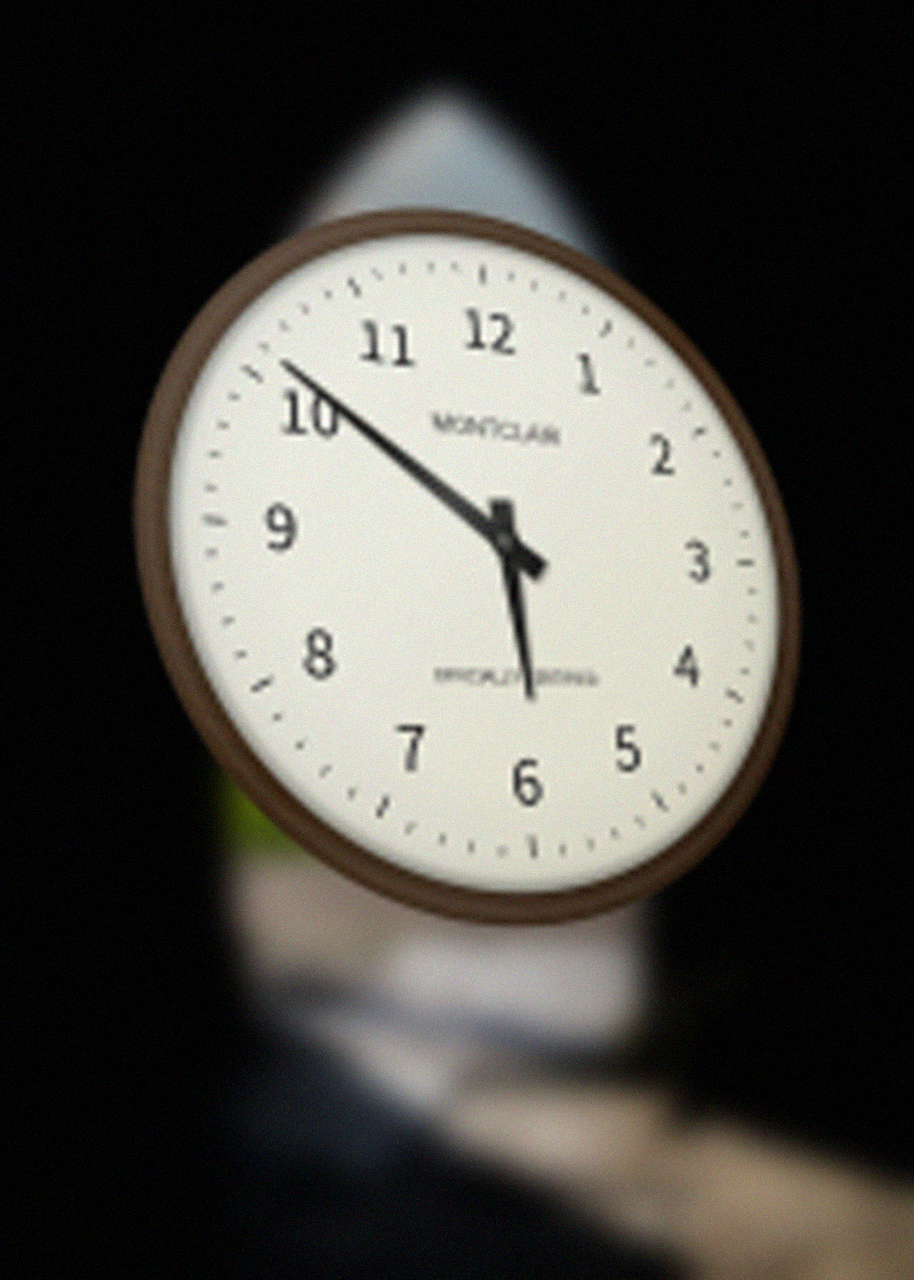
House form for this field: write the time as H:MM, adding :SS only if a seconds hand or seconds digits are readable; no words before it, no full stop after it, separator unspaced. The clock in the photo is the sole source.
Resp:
5:51
